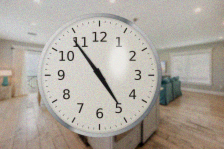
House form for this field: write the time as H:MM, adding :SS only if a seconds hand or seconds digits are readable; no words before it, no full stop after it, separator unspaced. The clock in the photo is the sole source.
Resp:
4:54
